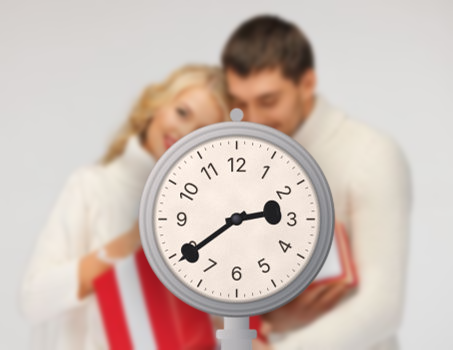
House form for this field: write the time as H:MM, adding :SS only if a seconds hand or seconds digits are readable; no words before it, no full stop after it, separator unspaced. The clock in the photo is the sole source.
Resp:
2:39
